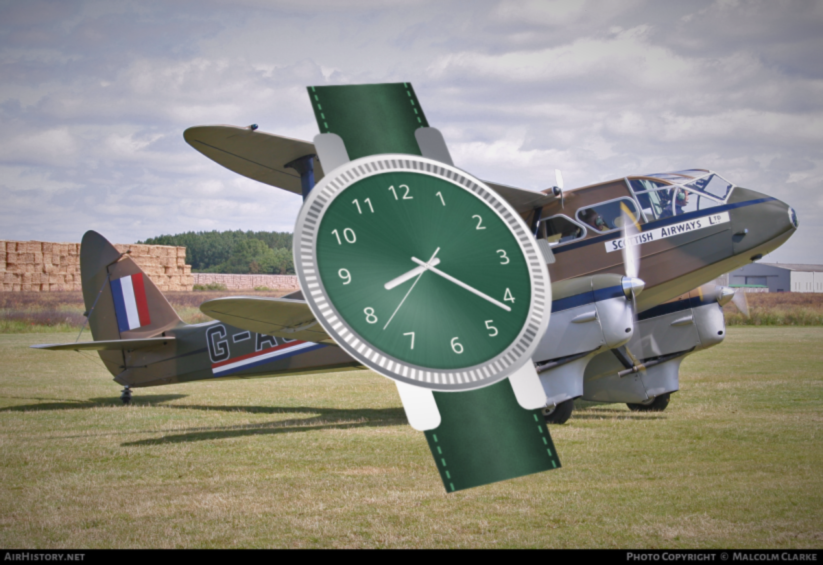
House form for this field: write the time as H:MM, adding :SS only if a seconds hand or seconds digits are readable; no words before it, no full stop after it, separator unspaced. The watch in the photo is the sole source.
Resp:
8:21:38
